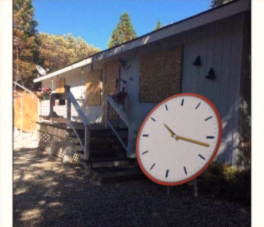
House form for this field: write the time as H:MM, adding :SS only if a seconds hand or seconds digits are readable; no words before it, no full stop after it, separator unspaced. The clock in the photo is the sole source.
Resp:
10:17
